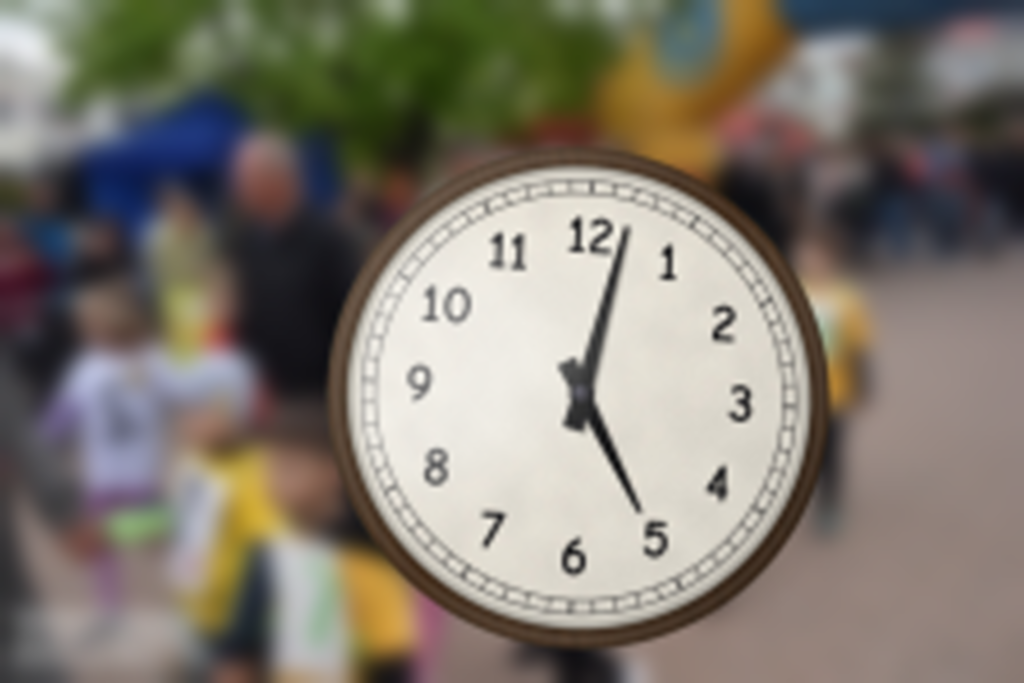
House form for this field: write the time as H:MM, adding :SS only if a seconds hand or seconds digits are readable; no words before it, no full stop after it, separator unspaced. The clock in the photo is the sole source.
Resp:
5:02
